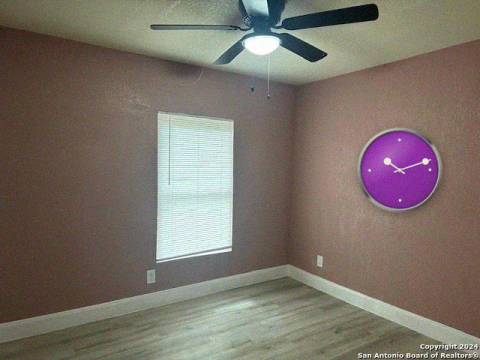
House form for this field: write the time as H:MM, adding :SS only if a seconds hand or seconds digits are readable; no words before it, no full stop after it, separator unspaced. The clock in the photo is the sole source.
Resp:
10:12
